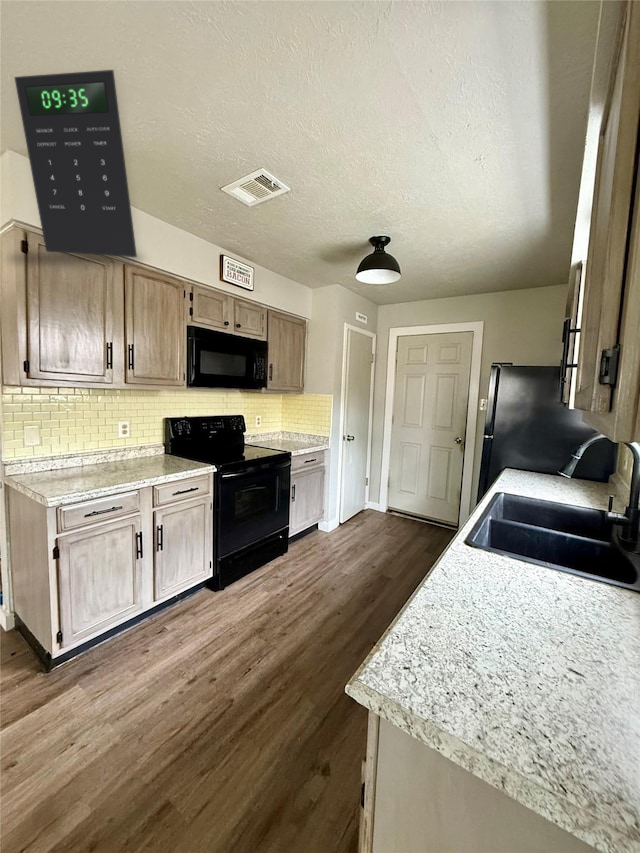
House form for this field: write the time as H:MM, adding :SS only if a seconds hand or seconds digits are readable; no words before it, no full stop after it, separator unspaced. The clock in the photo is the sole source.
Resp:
9:35
